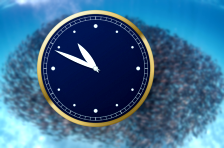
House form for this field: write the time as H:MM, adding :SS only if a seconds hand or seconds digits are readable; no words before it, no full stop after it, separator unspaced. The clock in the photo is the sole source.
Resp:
10:49
